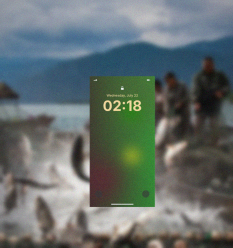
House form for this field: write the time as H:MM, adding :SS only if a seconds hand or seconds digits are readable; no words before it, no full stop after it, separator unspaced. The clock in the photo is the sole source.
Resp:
2:18
